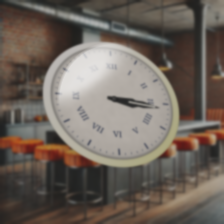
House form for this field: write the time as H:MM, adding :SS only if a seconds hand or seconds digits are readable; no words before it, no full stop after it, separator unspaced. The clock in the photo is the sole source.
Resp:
3:16
